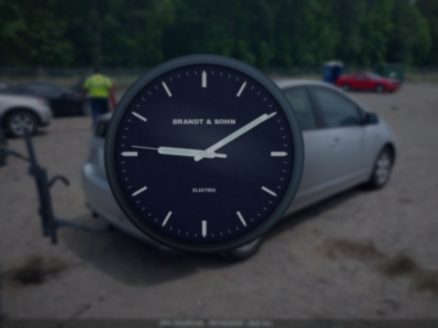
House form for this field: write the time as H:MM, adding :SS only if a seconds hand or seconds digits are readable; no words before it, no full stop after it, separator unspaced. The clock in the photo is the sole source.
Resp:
9:09:46
